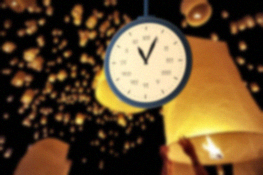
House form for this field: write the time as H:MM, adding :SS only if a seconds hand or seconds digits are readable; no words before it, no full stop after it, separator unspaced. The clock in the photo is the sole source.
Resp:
11:04
